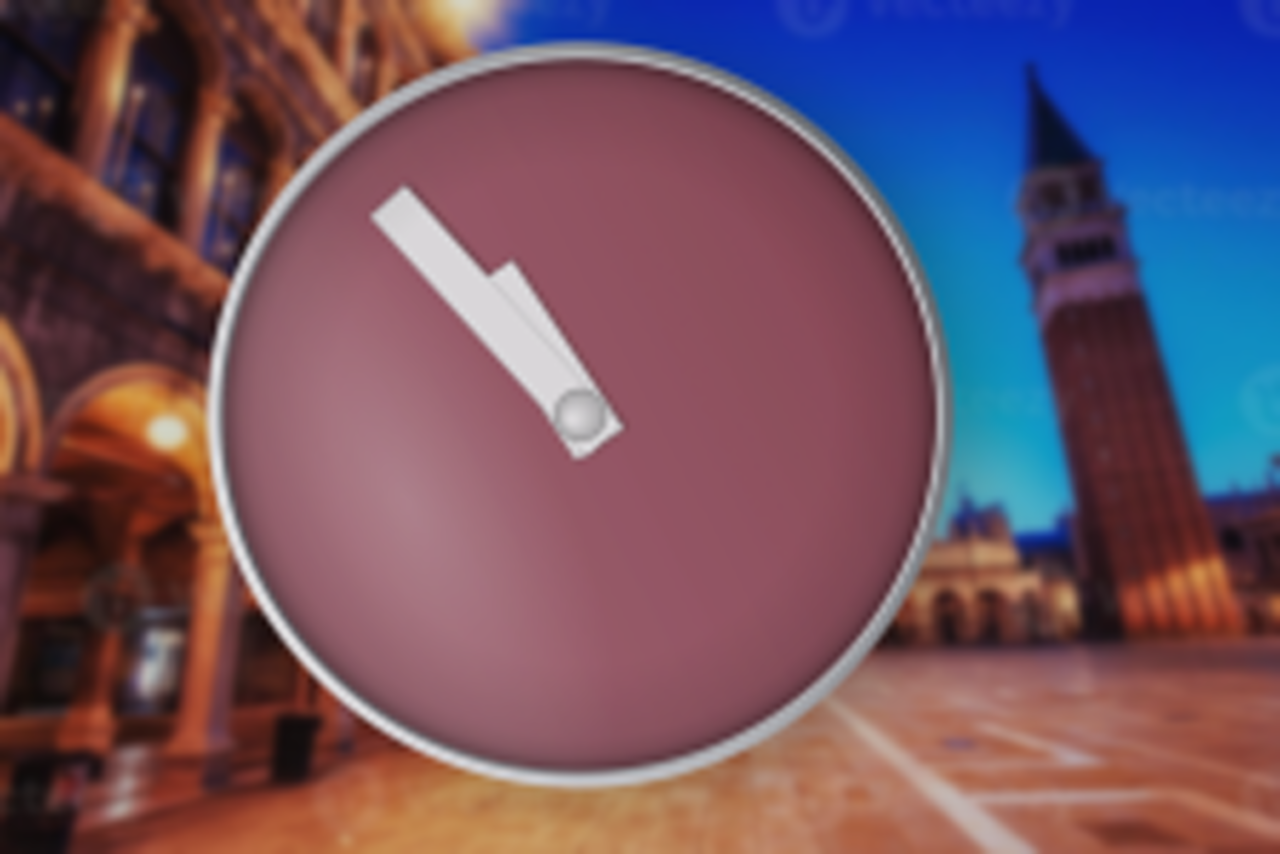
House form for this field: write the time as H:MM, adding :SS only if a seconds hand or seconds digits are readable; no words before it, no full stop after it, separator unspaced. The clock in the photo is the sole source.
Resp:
10:53
